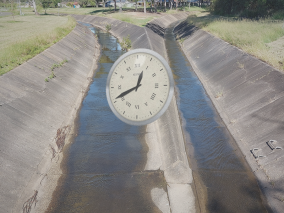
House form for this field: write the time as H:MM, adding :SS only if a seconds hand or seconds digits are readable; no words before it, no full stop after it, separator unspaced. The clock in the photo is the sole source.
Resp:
12:41
